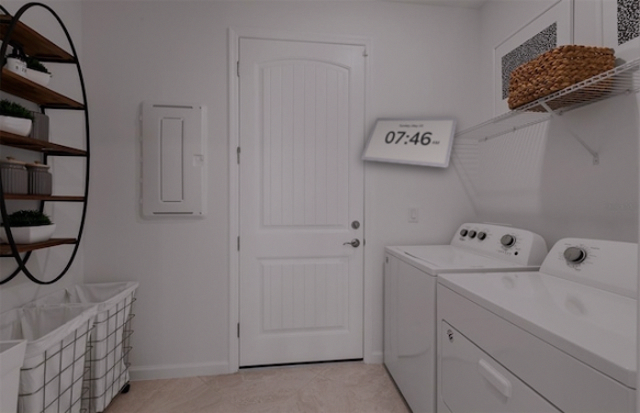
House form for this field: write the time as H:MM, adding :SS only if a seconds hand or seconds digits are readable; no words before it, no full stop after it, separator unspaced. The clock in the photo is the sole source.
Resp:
7:46
